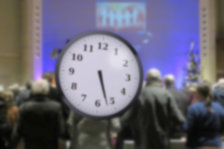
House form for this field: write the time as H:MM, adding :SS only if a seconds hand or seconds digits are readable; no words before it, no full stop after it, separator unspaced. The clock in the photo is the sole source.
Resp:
5:27
